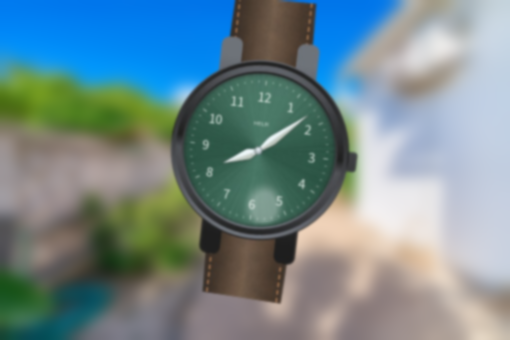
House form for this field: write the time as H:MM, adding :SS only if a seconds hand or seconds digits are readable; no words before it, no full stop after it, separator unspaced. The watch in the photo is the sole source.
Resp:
8:08
